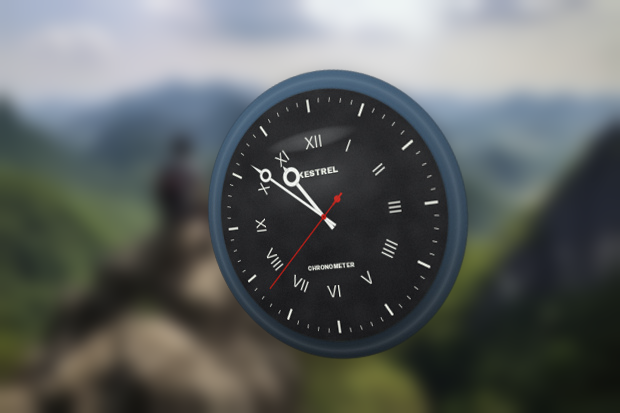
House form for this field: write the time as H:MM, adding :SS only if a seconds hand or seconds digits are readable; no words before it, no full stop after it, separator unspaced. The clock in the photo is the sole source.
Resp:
10:51:38
